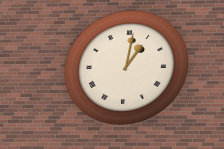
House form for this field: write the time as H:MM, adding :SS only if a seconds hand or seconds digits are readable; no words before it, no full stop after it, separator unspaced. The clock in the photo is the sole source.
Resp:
1:01
